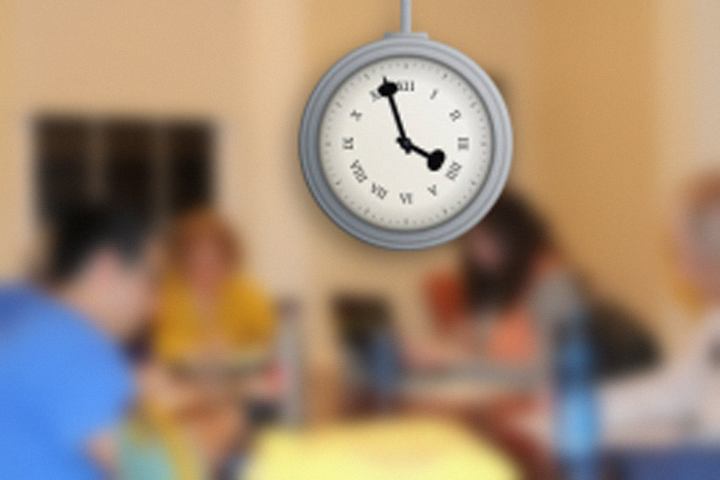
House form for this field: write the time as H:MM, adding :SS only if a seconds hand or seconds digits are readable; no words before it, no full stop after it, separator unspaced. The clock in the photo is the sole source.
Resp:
3:57
